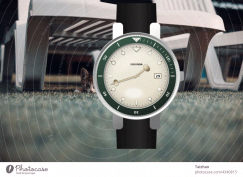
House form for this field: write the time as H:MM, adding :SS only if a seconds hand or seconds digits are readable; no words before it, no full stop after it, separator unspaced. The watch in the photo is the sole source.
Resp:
1:42
